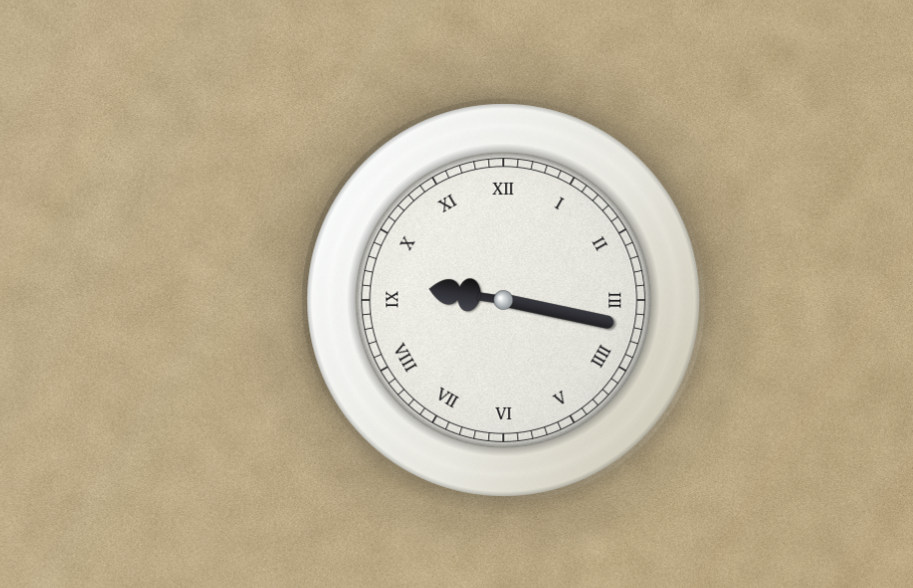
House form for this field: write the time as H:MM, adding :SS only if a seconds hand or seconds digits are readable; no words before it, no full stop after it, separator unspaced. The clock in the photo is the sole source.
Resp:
9:17
